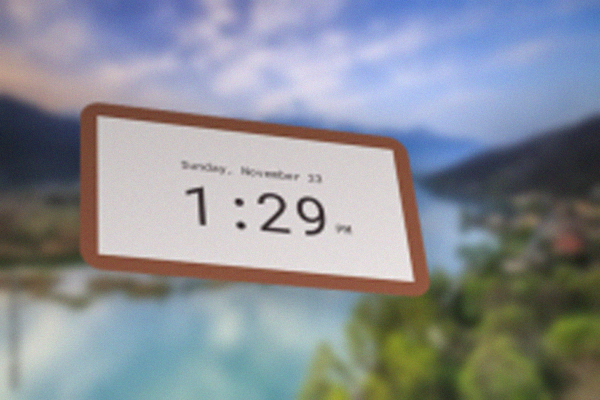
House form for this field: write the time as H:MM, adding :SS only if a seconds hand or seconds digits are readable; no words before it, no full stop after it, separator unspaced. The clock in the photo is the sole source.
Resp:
1:29
